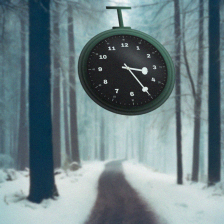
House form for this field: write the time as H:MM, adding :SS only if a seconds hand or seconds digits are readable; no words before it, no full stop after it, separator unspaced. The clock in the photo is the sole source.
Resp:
3:25
